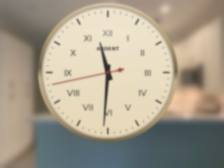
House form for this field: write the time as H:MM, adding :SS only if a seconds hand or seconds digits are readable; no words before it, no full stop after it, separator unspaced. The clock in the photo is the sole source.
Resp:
11:30:43
